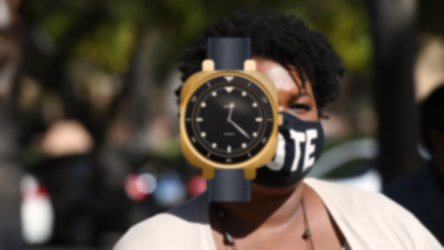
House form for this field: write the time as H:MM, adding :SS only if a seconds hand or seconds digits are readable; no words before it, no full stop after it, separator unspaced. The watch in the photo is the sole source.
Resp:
12:22
